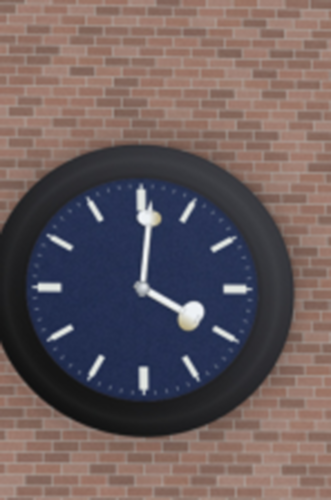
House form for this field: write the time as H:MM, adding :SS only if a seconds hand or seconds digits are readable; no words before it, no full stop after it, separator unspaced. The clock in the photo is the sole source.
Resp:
4:01
